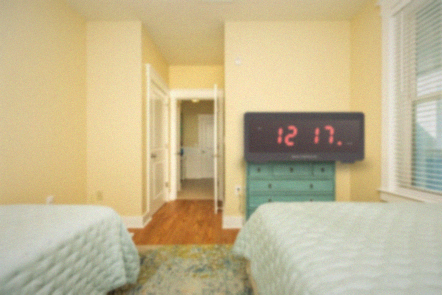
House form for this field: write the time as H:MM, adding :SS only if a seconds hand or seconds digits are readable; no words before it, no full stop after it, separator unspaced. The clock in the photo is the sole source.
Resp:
12:17
